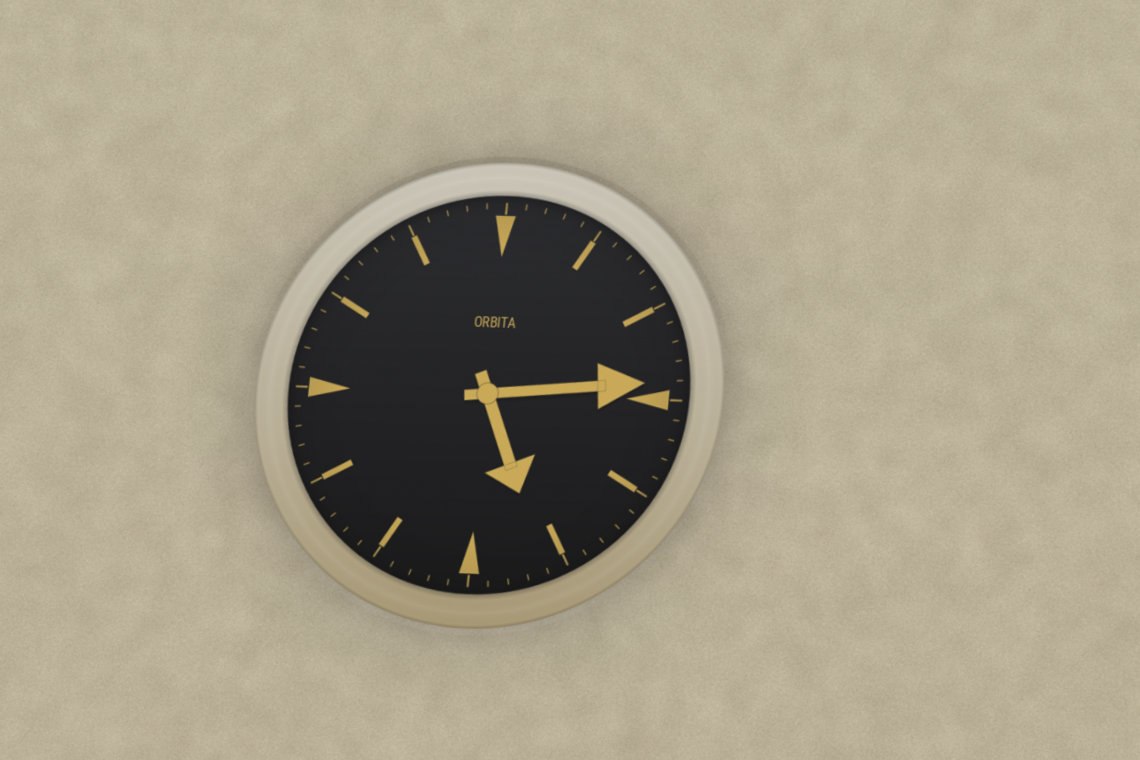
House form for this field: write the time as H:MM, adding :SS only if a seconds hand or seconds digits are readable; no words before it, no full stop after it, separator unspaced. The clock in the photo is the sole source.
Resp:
5:14
